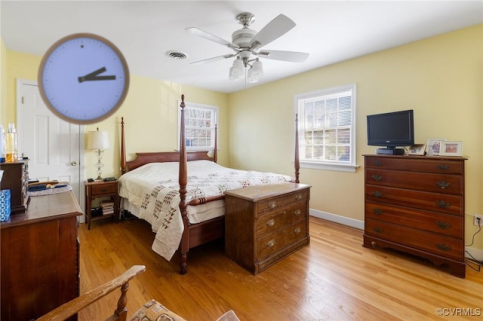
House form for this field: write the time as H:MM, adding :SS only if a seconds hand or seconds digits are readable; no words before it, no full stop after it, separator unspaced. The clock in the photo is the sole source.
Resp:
2:15
